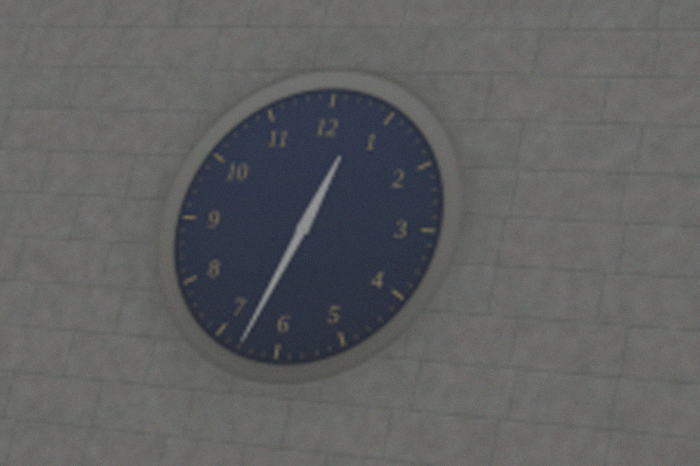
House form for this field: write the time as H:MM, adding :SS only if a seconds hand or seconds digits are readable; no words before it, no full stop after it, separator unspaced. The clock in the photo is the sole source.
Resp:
12:33
